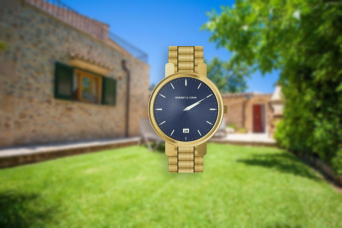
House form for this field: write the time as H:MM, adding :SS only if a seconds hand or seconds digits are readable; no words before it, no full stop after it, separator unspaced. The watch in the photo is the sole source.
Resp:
2:10
